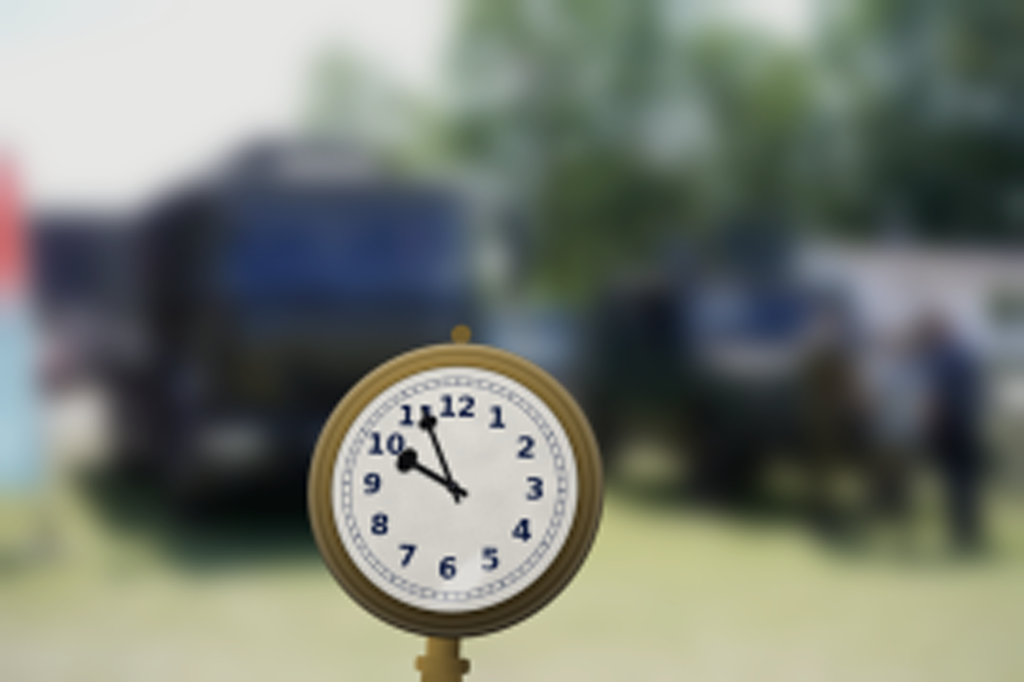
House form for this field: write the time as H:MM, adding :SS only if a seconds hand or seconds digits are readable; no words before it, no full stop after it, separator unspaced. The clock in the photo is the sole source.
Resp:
9:56
